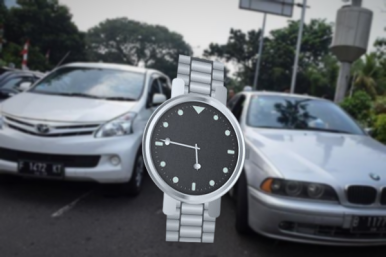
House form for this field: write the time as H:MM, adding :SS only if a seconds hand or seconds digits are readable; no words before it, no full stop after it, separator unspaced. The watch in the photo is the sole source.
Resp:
5:46
